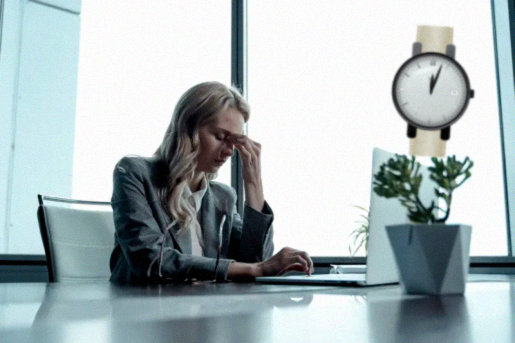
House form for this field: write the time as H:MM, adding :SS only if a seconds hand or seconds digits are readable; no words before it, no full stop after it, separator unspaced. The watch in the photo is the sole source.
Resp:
12:03
